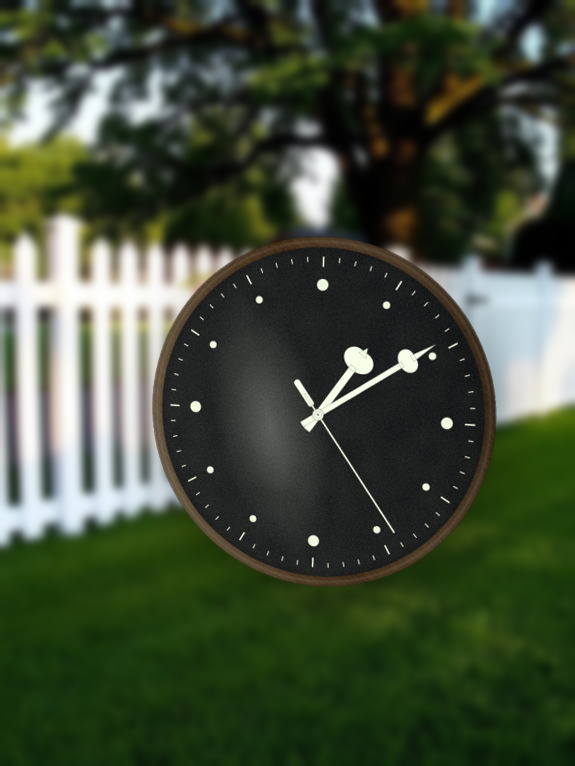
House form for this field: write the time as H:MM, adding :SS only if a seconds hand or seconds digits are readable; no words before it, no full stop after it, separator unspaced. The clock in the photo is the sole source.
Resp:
1:09:24
